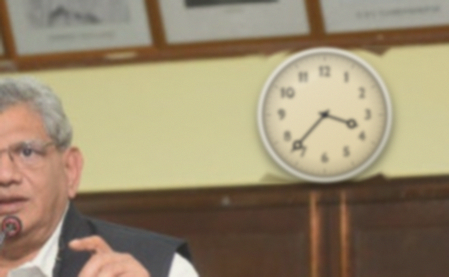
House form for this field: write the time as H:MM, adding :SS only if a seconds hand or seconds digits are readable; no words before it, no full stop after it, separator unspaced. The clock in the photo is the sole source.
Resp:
3:37
